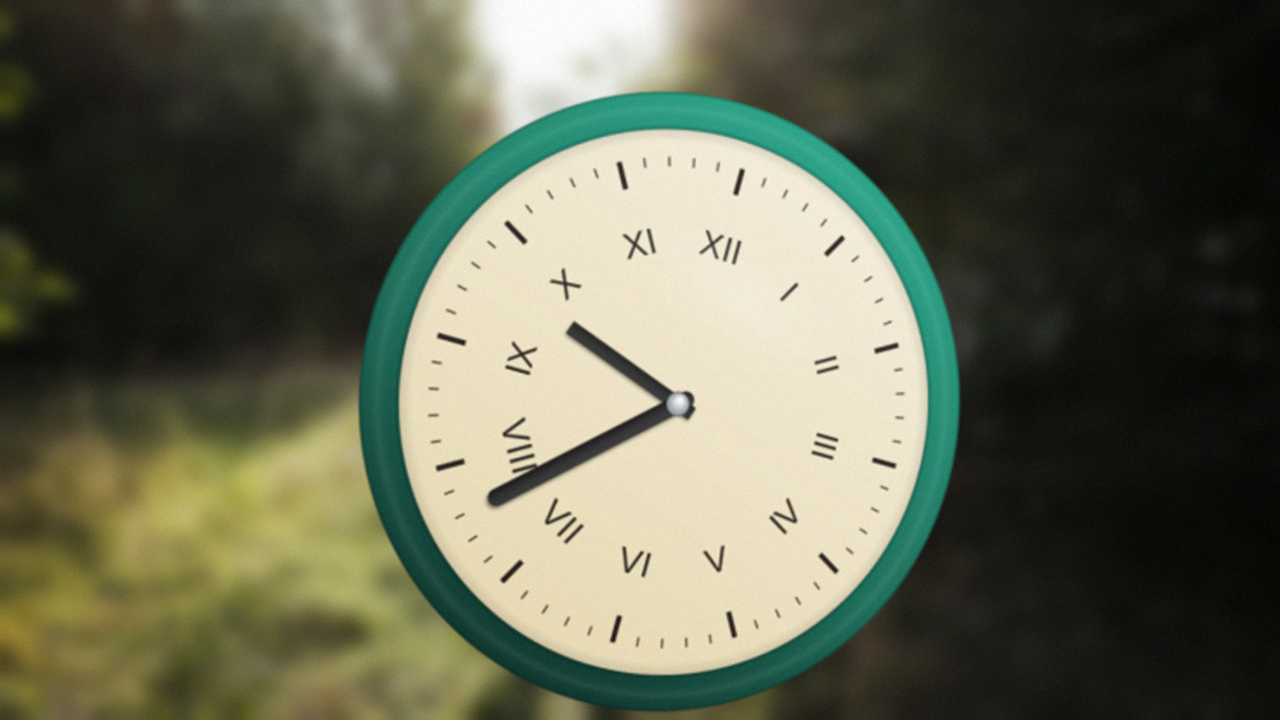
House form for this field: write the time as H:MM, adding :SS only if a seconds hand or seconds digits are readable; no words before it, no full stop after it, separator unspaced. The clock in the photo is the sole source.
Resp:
9:38
